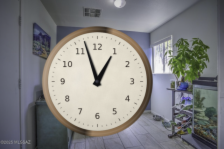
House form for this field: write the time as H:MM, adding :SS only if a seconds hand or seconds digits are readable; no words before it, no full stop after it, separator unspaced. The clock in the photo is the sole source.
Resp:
12:57
